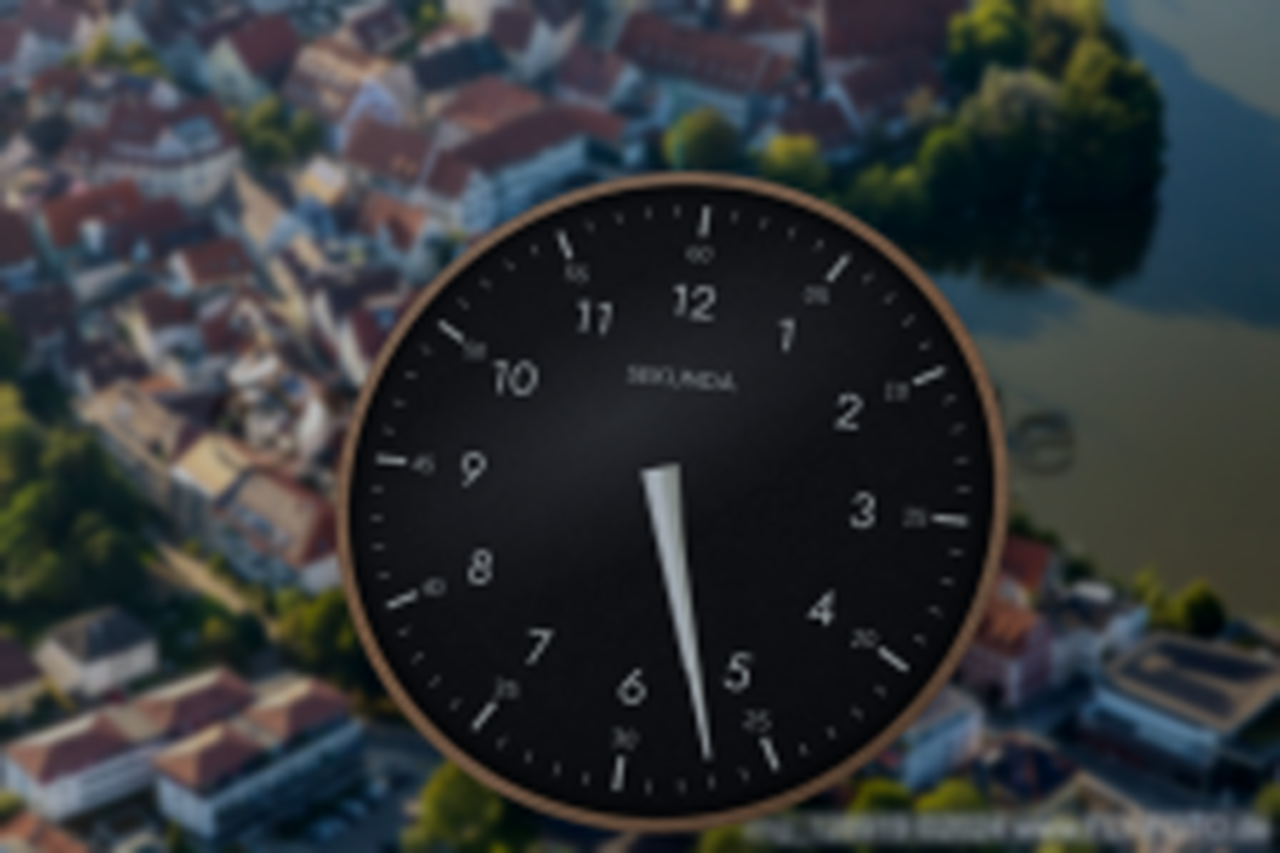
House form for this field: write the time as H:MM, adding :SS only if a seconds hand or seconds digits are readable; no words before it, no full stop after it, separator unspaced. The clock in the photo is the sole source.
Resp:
5:27
